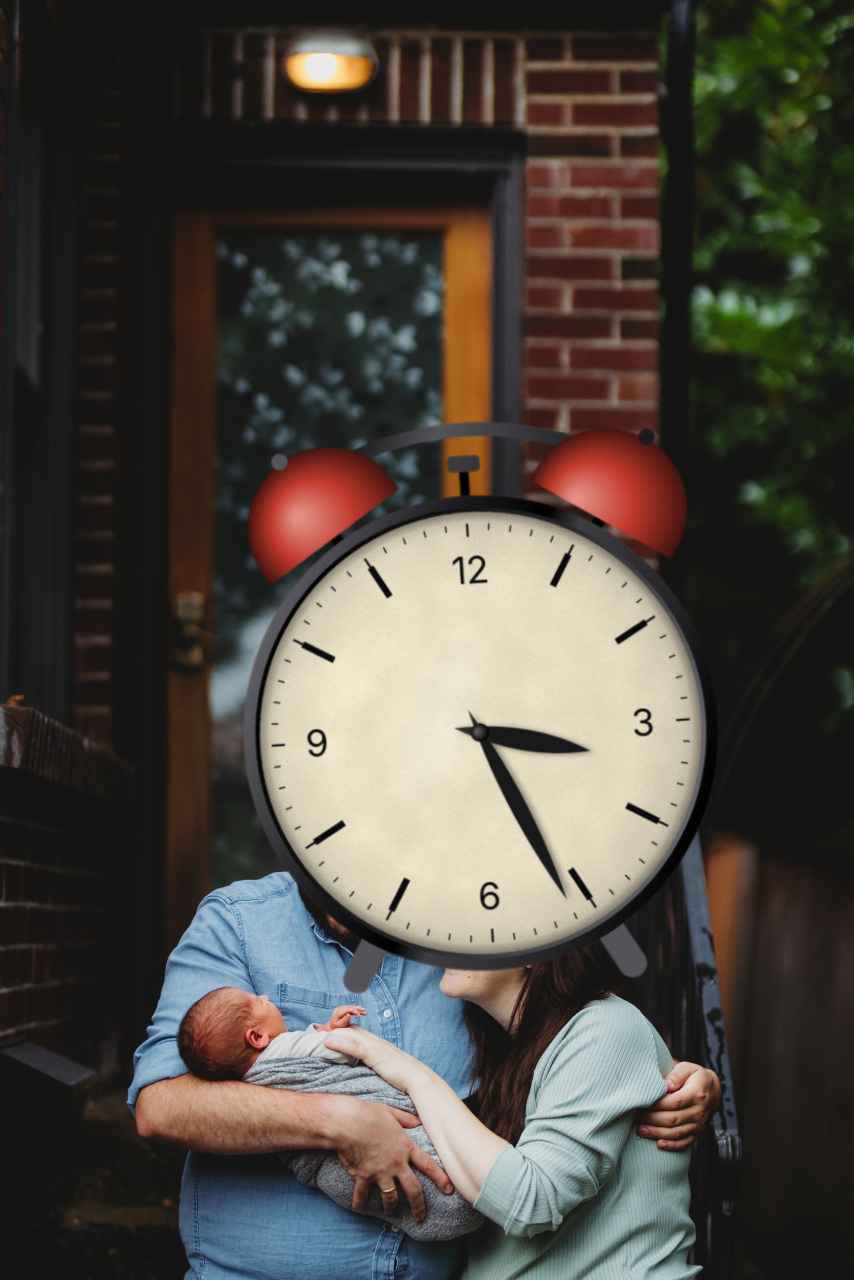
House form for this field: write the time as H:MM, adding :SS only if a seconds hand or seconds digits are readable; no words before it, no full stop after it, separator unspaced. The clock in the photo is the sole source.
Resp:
3:26
